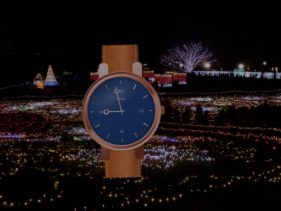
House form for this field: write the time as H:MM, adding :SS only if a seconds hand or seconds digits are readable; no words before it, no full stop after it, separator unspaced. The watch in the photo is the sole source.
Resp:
8:58
